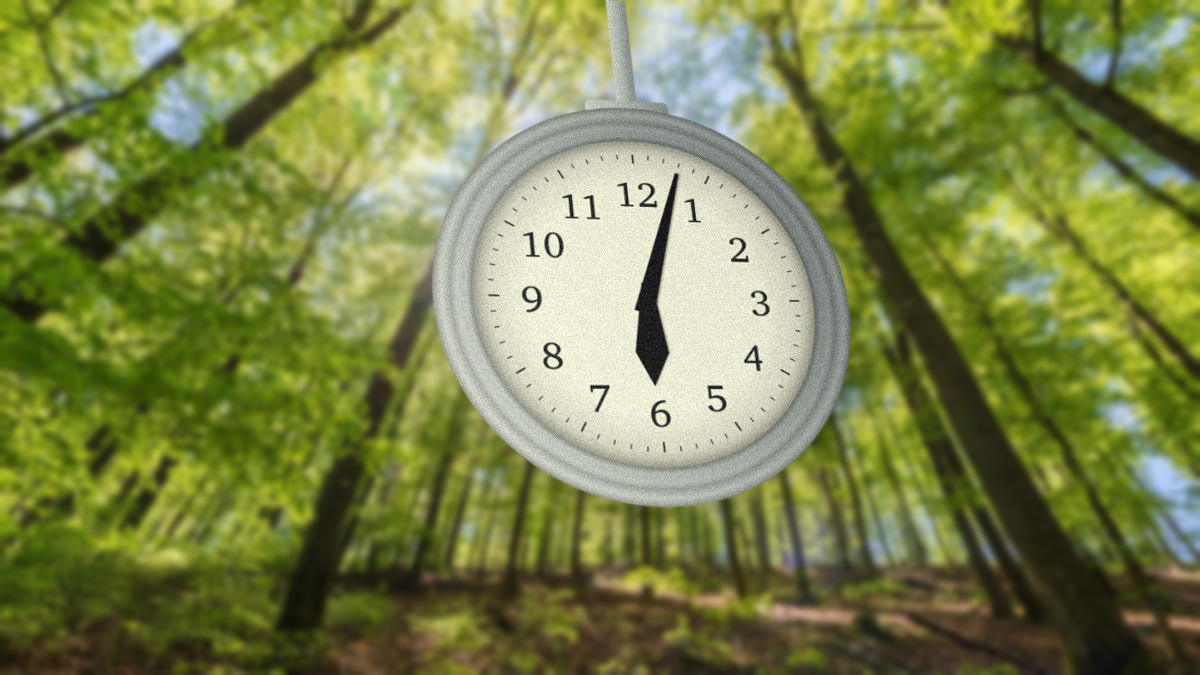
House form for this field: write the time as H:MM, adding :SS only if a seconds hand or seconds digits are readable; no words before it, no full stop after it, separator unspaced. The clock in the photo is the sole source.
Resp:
6:03
